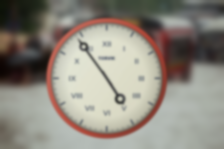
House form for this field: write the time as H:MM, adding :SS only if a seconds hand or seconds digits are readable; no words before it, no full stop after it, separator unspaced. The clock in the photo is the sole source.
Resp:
4:54
